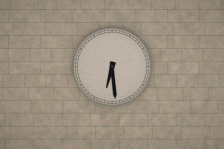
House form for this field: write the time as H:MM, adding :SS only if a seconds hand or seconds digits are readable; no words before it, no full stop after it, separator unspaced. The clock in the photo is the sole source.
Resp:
6:29
